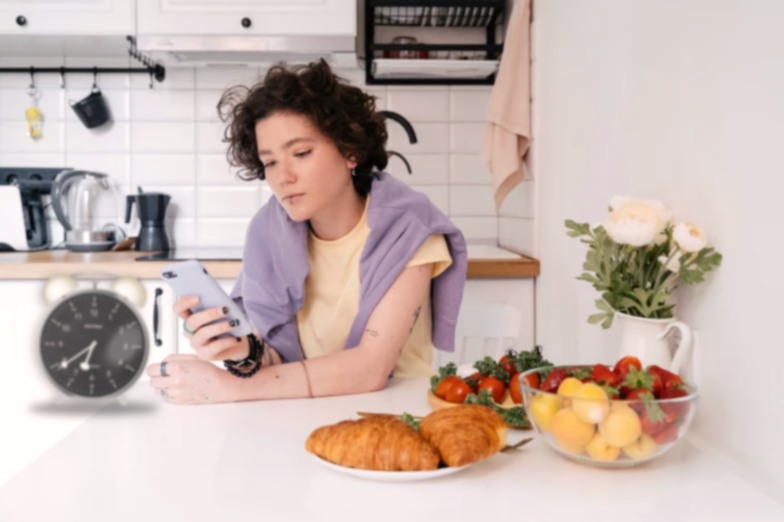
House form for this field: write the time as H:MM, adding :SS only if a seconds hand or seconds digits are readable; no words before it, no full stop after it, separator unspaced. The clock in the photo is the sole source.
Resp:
6:39
